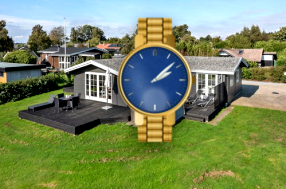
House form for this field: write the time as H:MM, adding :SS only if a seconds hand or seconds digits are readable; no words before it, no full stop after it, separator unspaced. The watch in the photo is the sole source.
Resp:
2:08
